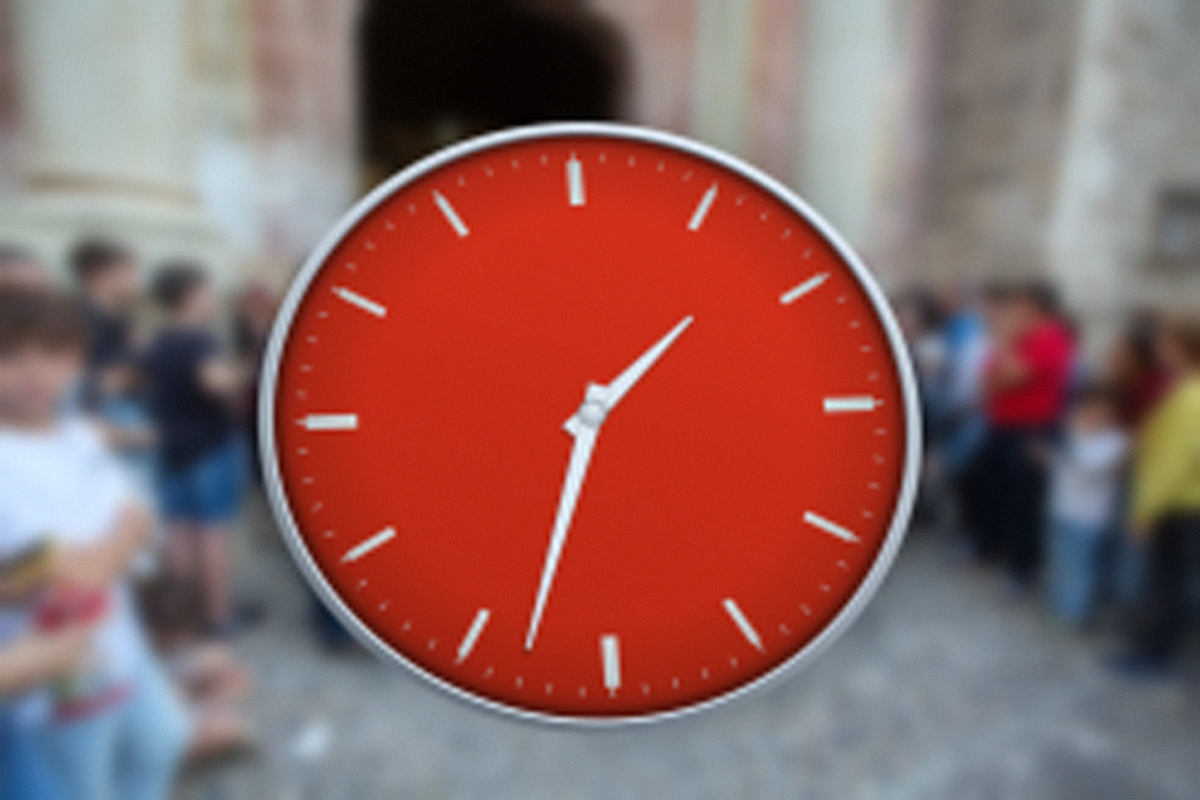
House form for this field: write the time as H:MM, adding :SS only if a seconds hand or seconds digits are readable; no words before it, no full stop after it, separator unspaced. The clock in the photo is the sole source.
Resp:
1:33
